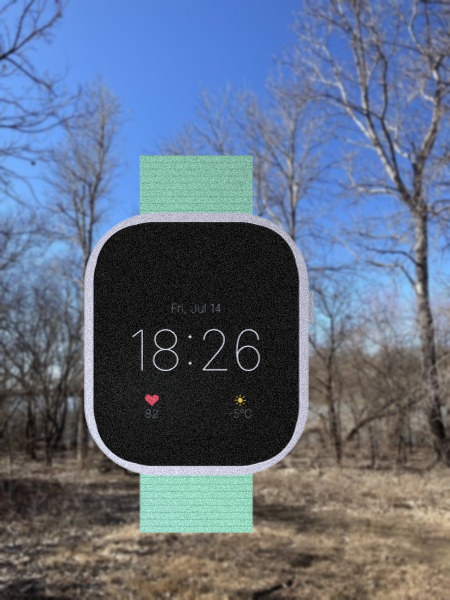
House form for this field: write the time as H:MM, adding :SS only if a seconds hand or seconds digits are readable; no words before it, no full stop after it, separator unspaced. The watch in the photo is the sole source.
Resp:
18:26
